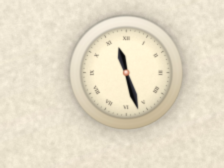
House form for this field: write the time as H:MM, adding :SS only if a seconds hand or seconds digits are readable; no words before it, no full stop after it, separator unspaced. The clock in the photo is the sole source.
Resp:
11:27
